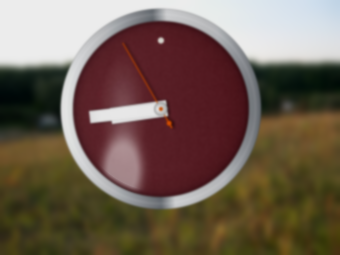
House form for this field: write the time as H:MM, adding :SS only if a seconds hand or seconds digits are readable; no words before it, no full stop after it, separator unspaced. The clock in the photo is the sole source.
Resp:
8:43:55
